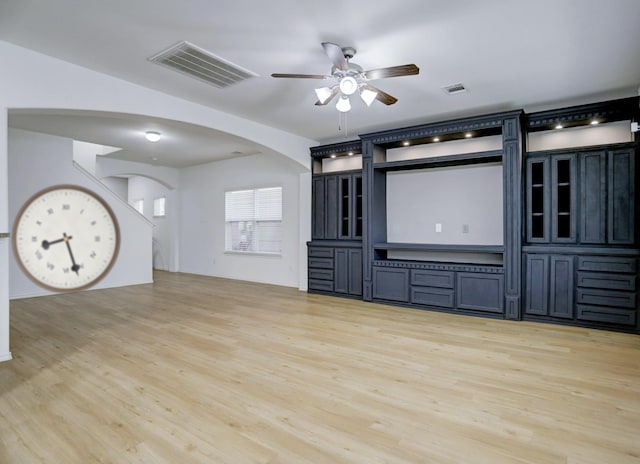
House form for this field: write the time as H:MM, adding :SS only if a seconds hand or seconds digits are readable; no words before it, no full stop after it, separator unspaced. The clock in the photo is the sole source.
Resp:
8:27
